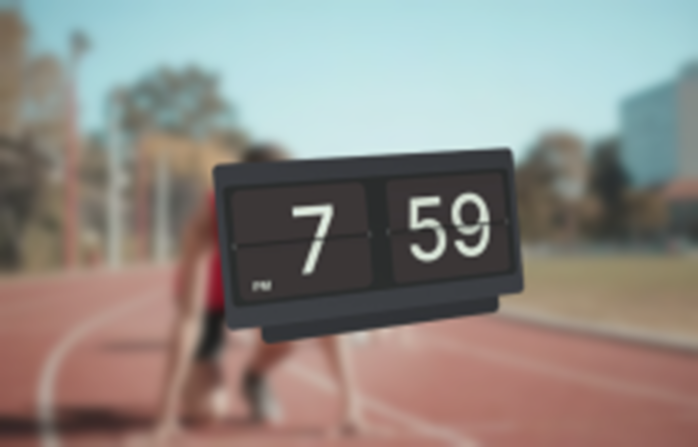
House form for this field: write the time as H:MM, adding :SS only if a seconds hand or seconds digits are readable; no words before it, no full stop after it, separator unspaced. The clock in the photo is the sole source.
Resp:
7:59
